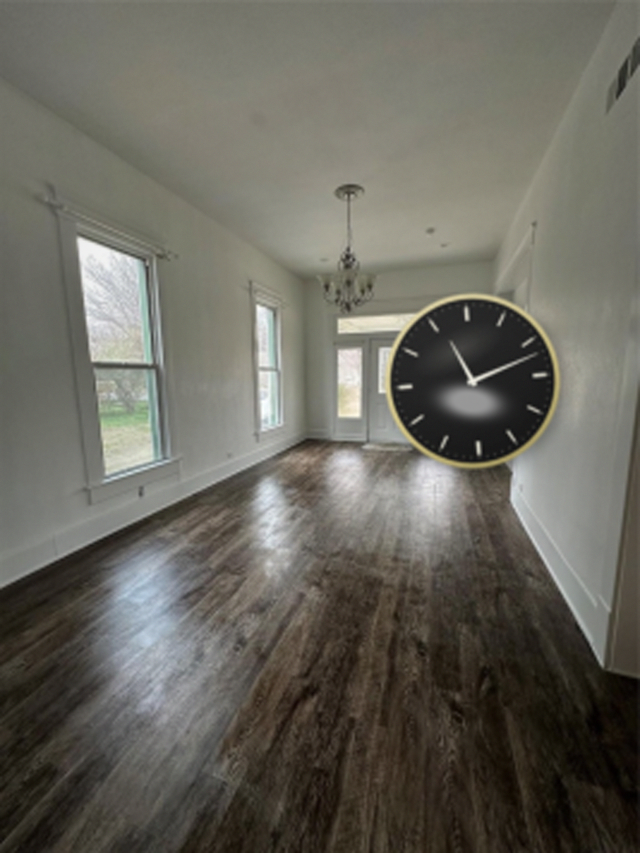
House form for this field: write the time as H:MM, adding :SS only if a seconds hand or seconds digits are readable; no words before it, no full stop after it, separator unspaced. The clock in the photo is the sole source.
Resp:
11:12
